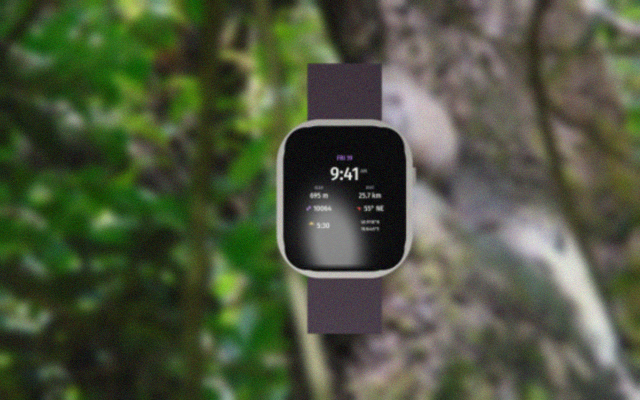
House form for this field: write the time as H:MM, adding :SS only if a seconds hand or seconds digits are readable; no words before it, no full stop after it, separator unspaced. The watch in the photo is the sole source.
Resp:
9:41
